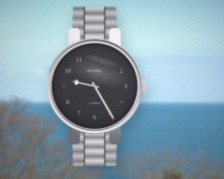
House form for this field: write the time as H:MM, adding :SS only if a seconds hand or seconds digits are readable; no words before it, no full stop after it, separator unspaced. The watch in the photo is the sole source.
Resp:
9:25
